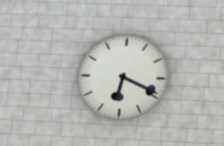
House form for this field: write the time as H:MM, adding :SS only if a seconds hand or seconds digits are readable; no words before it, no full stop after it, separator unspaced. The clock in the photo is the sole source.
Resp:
6:19
